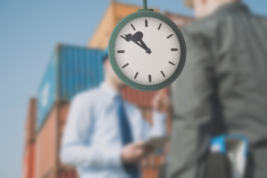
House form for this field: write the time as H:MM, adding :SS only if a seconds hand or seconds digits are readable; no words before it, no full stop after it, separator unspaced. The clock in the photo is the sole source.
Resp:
10:51
